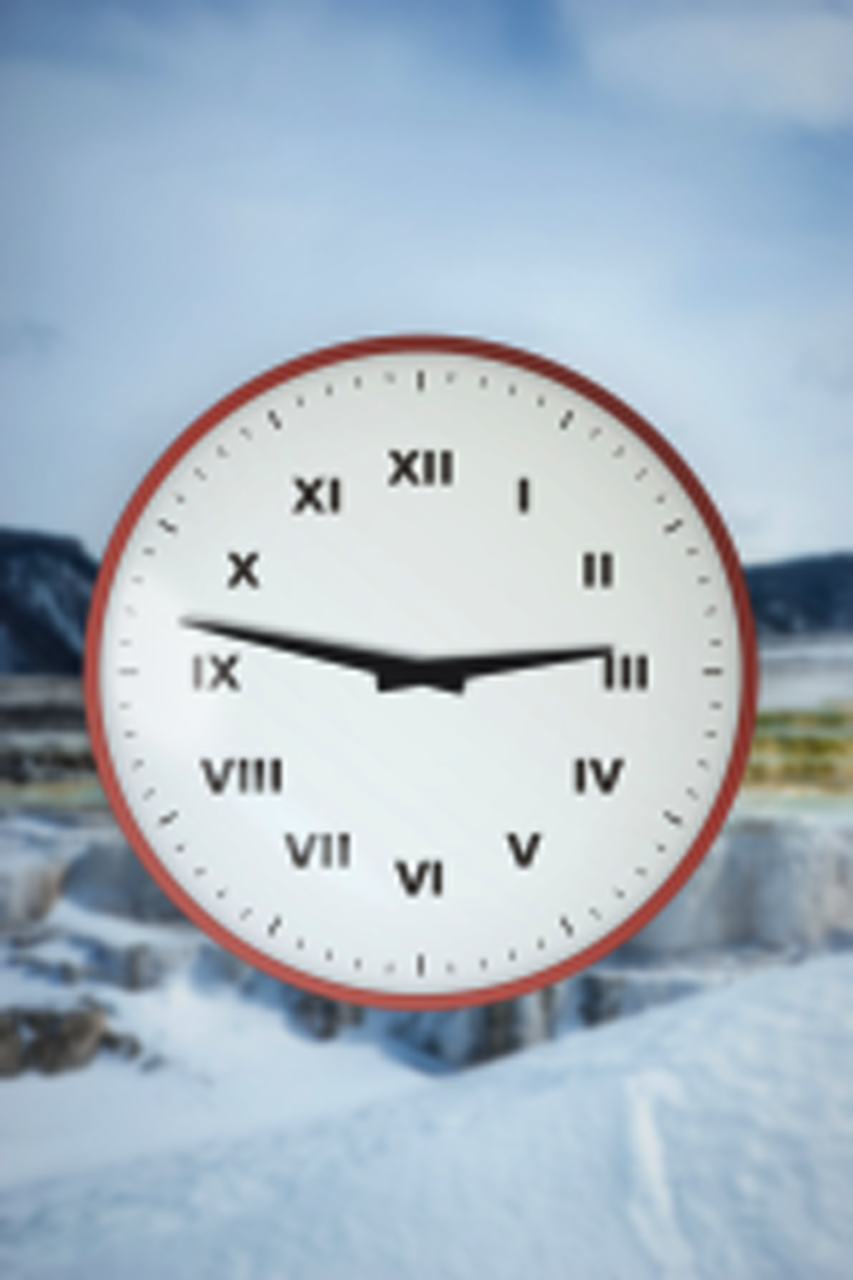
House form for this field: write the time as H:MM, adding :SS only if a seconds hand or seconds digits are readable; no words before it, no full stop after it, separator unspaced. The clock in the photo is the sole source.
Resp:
2:47
